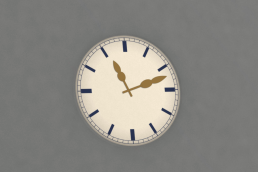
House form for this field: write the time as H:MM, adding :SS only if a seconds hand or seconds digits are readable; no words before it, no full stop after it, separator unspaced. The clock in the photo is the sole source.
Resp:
11:12
